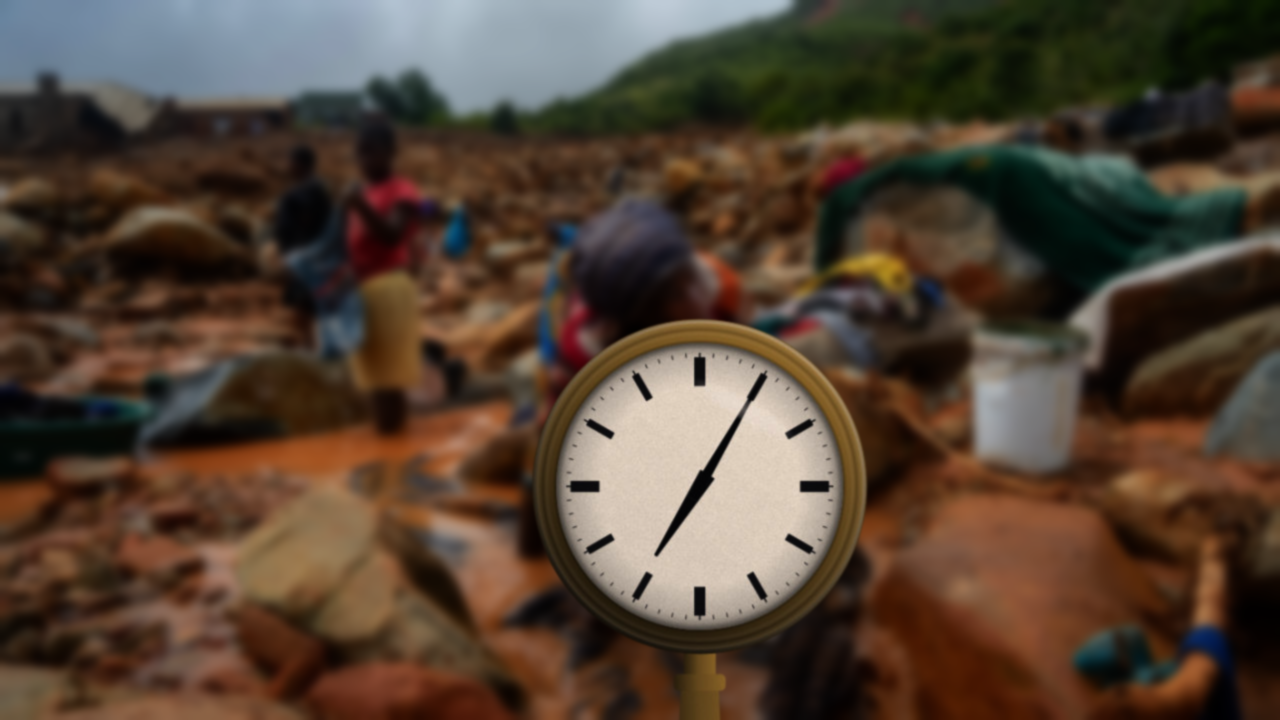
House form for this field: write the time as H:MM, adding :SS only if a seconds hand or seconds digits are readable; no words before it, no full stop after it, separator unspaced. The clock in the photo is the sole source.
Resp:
7:05
